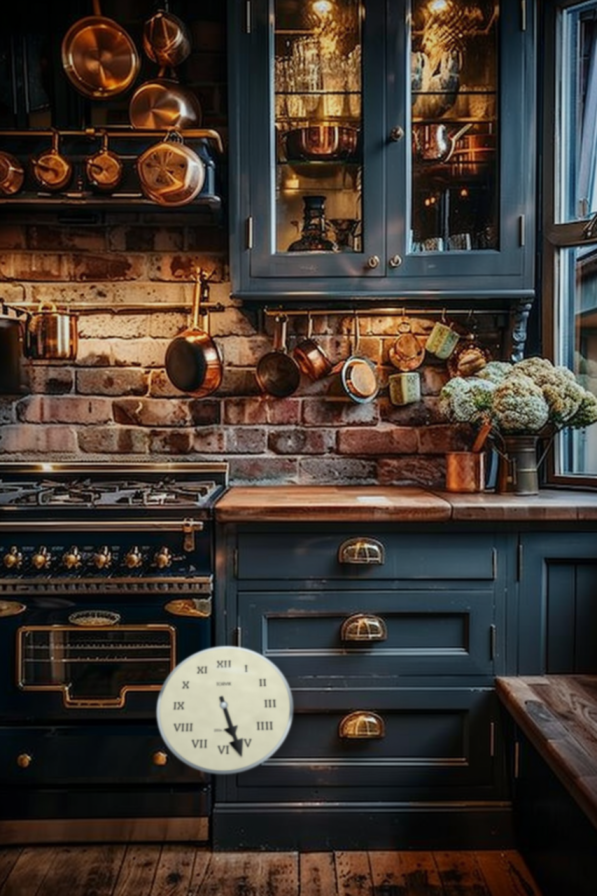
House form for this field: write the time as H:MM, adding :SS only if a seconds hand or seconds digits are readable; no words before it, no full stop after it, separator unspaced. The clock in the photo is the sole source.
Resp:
5:27
